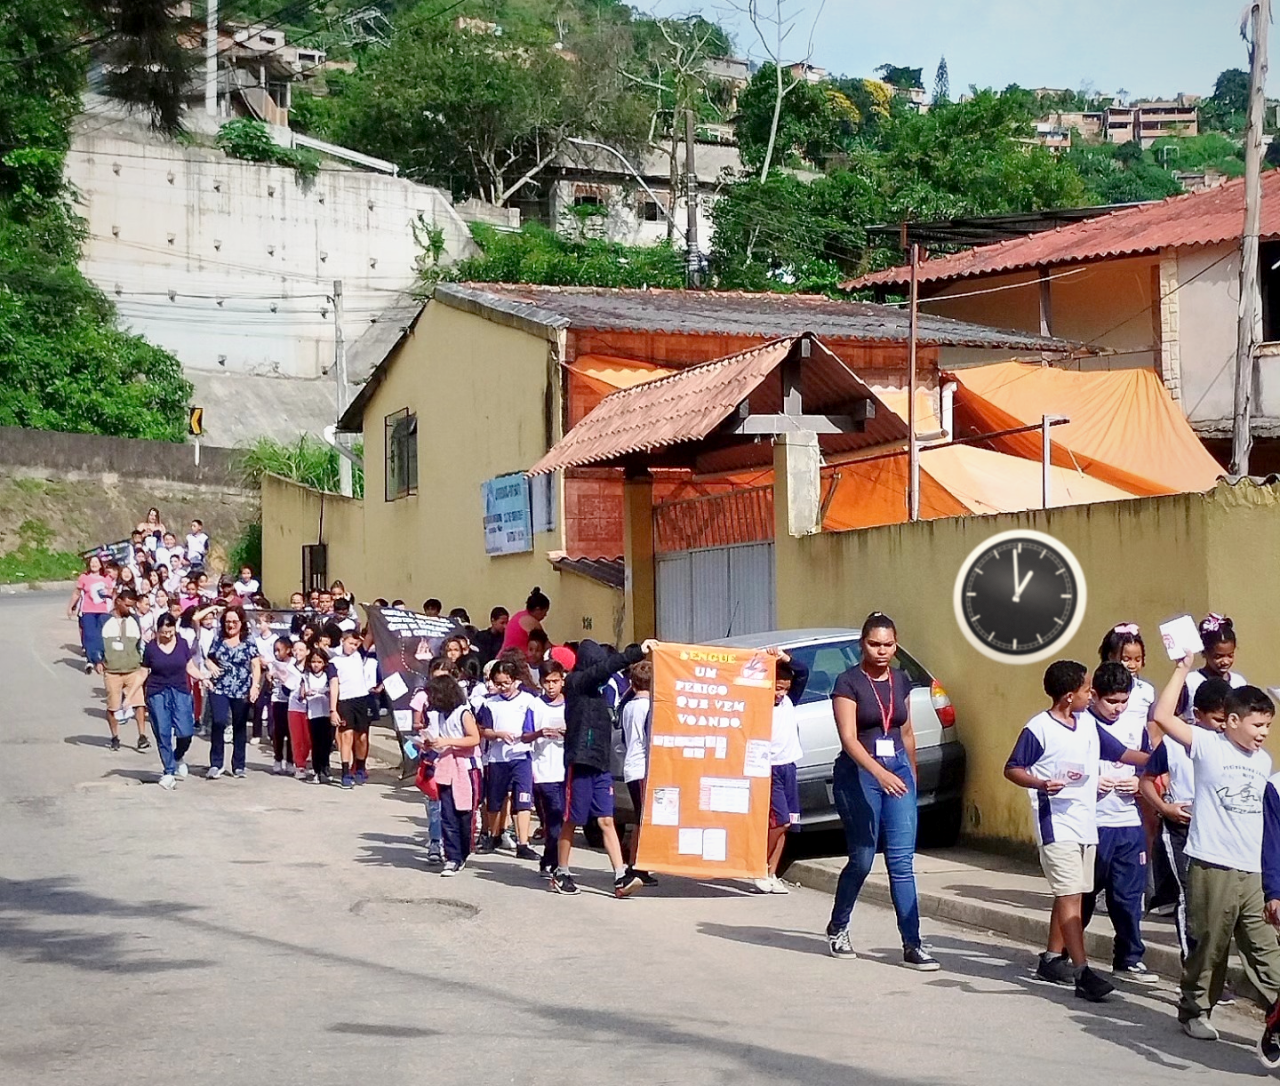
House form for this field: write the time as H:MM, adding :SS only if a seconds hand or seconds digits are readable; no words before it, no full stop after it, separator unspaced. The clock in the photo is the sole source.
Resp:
12:59
